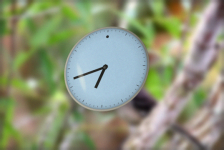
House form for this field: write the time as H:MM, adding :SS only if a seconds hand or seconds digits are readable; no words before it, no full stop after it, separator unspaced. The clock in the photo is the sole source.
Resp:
6:42
